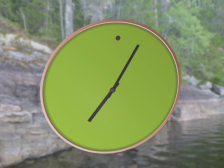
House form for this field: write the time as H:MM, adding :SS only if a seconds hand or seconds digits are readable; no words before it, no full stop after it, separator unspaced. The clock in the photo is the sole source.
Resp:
7:04
